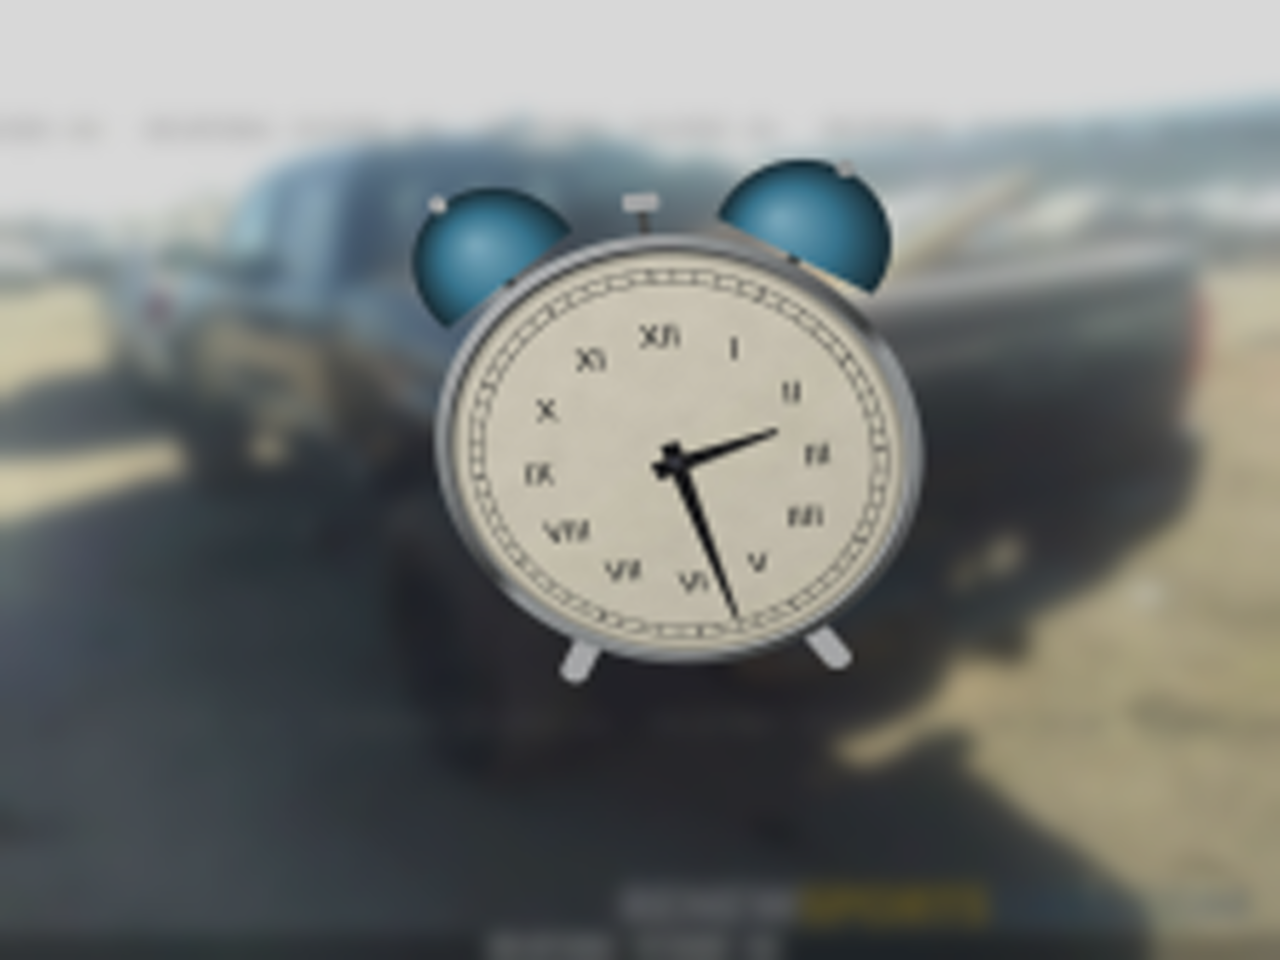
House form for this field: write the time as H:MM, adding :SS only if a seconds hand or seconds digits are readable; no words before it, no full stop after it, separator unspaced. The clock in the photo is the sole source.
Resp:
2:28
